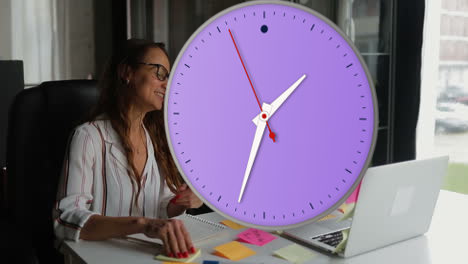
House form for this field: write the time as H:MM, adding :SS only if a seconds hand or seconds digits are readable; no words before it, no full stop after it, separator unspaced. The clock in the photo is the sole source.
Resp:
1:32:56
